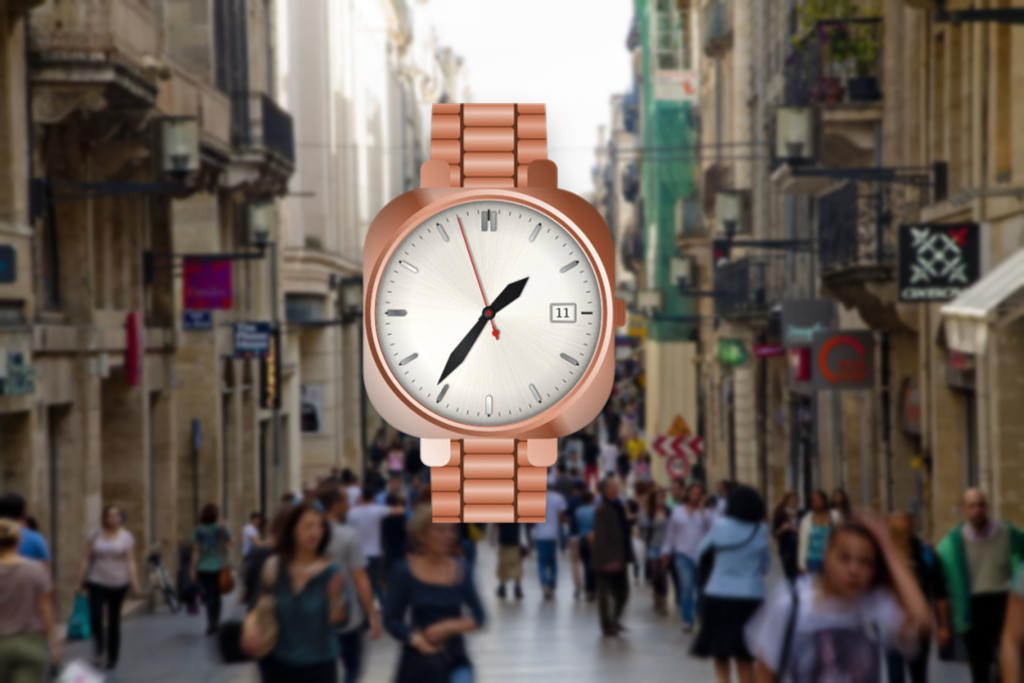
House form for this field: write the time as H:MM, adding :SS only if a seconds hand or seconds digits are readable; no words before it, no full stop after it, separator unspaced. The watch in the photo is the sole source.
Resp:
1:35:57
